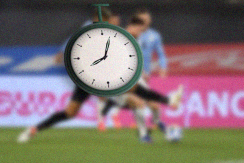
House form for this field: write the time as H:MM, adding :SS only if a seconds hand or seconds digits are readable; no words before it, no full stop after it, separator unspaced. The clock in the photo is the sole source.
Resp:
8:03
